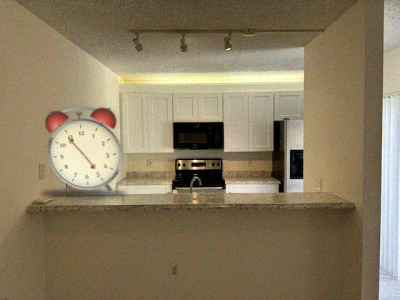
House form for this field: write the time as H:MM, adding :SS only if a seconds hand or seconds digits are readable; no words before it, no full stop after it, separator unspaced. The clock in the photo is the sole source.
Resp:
4:54
